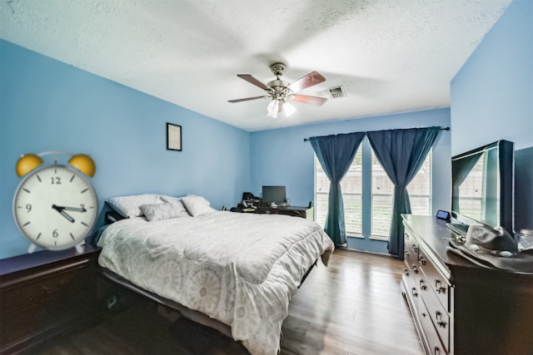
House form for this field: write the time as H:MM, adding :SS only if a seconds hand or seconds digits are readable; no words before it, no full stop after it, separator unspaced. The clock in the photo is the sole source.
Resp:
4:16
